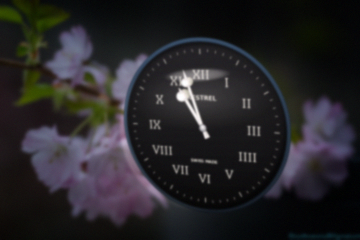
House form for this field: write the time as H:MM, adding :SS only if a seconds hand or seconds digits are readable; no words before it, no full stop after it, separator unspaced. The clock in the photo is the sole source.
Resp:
10:57
